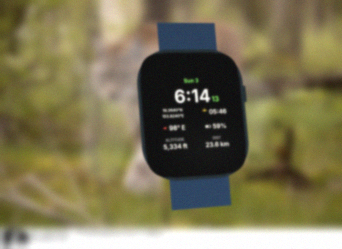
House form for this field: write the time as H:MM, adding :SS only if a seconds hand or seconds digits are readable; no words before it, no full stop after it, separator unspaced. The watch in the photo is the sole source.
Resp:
6:14
